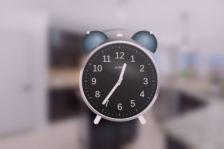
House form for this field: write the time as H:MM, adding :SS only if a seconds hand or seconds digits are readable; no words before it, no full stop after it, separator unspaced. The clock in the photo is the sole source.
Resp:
12:36
